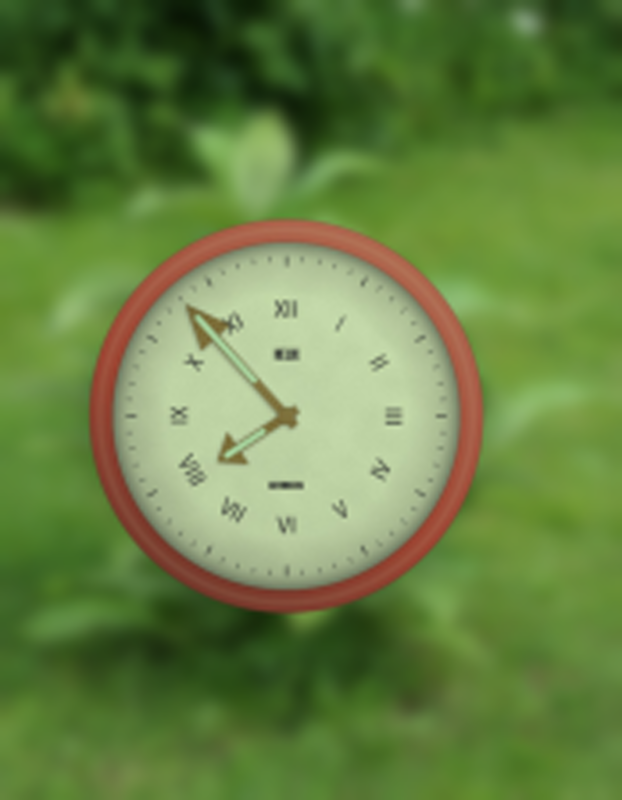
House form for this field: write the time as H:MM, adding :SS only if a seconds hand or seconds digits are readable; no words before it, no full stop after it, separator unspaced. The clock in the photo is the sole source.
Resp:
7:53
